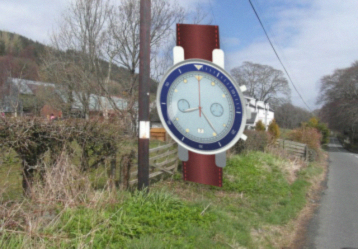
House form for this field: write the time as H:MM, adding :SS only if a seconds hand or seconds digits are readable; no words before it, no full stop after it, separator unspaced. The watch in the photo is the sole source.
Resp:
8:24
